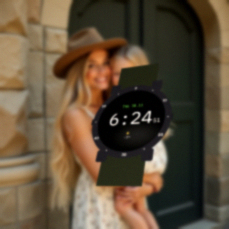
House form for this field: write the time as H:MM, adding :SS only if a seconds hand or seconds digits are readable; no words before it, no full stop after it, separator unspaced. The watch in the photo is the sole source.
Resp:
6:24
